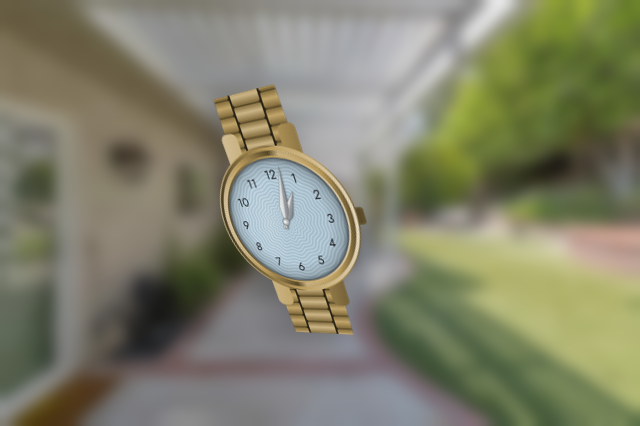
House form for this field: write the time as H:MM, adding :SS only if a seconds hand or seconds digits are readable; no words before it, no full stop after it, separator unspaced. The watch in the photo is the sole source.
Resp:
1:02
